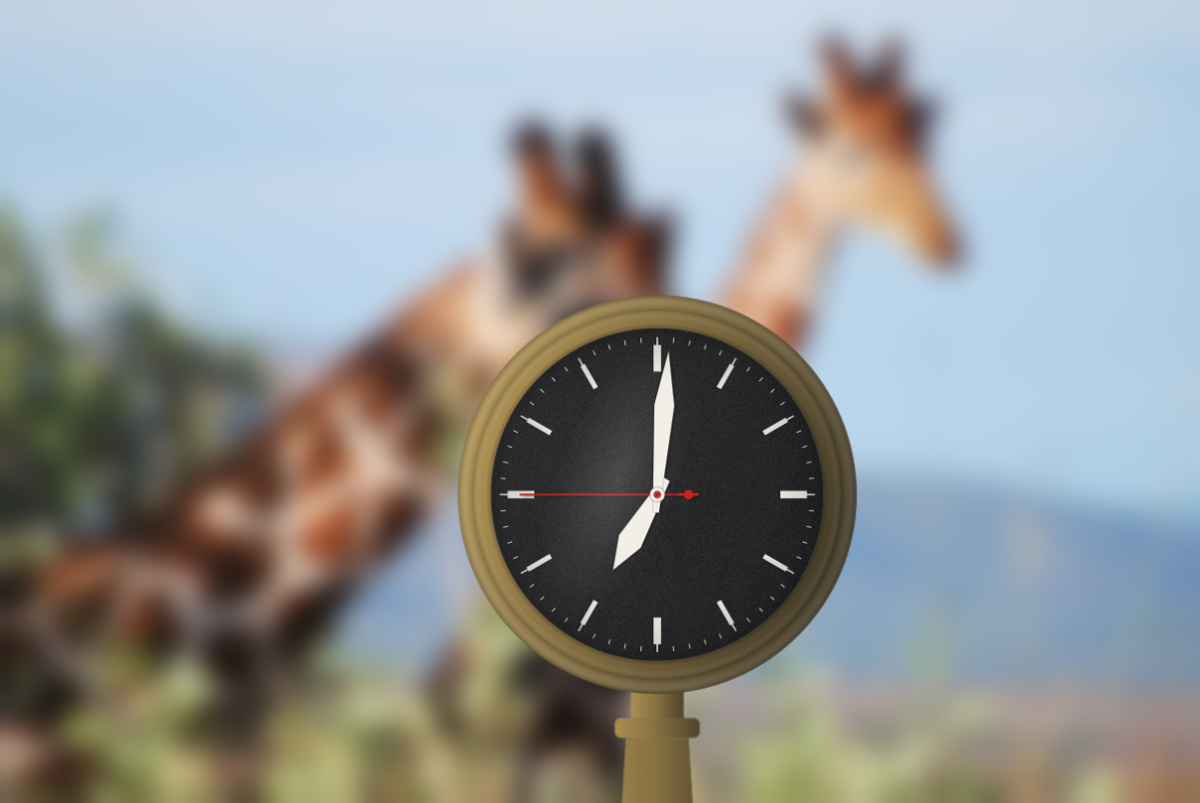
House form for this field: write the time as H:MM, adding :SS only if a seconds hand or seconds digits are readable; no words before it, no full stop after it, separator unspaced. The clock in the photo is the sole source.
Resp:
7:00:45
